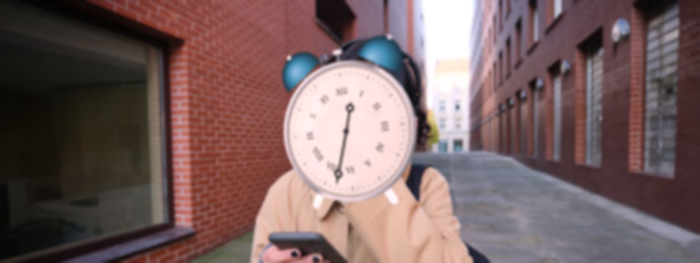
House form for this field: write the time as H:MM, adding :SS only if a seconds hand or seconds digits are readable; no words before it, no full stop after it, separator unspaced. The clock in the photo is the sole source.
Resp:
12:33
